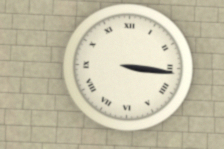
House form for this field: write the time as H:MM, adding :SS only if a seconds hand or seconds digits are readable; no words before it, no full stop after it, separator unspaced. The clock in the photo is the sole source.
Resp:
3:16
